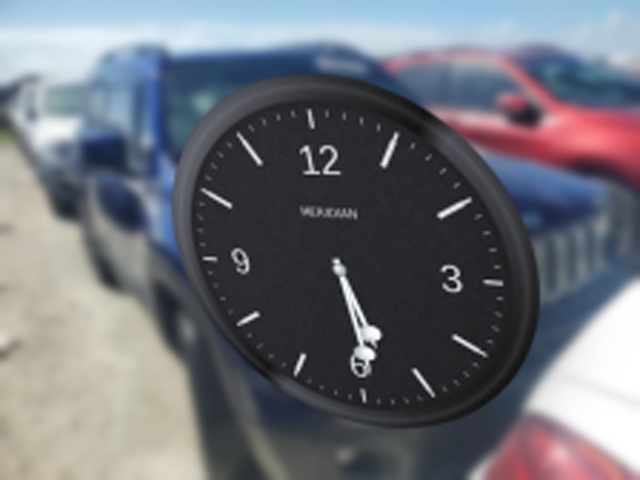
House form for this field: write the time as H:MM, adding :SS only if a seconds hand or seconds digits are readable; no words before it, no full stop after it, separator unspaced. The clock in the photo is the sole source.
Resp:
5:29
